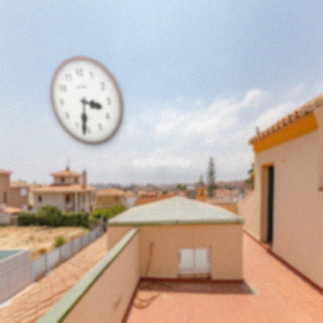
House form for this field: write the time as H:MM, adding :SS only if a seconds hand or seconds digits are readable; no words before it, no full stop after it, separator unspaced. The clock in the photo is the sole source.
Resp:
3:32
